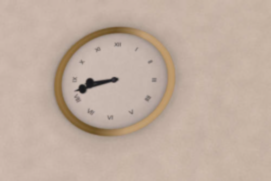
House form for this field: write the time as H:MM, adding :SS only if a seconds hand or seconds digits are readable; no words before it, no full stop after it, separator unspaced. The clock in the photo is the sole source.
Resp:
8:42
